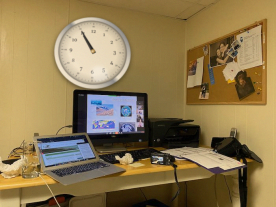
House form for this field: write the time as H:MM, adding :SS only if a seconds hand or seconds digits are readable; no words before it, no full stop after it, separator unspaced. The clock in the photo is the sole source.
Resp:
10:55
